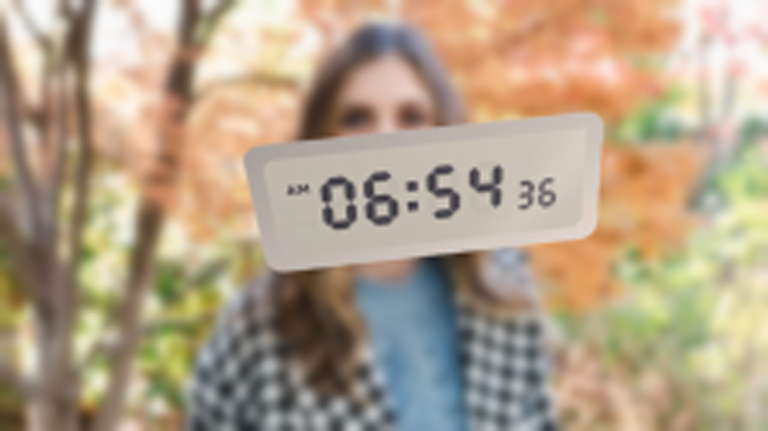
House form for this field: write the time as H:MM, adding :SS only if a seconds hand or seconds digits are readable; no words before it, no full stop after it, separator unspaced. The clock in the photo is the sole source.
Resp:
6:54:36
